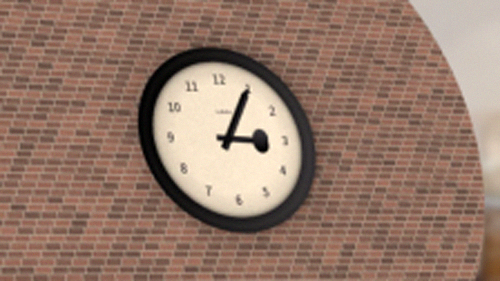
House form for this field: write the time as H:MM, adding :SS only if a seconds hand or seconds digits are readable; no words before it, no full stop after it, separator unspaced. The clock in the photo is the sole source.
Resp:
3:05
